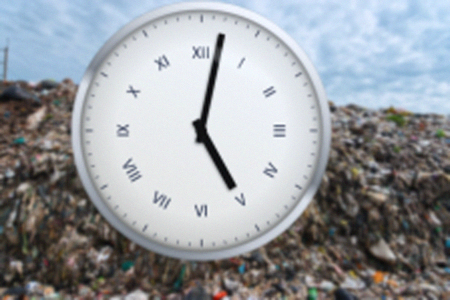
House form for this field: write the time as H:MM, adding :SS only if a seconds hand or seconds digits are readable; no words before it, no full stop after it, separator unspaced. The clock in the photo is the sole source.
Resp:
5:02
